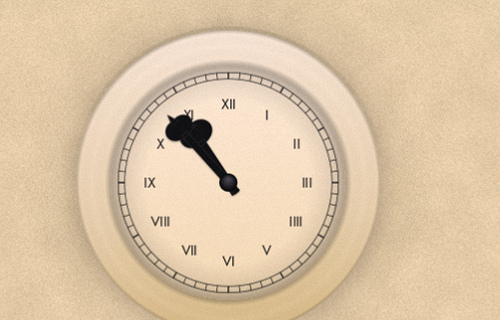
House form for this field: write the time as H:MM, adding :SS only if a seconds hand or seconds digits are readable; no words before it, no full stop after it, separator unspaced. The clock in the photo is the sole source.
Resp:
10:53
